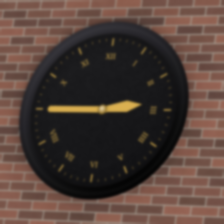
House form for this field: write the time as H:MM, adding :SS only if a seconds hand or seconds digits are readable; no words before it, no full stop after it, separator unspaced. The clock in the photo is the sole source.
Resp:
2:45
